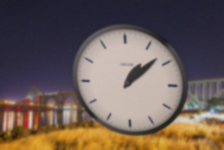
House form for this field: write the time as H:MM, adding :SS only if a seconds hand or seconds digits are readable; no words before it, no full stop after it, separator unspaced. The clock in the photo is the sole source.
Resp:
1:08
